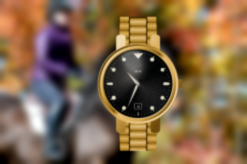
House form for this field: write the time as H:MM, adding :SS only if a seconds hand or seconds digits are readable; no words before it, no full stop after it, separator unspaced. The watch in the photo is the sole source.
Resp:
10:34
